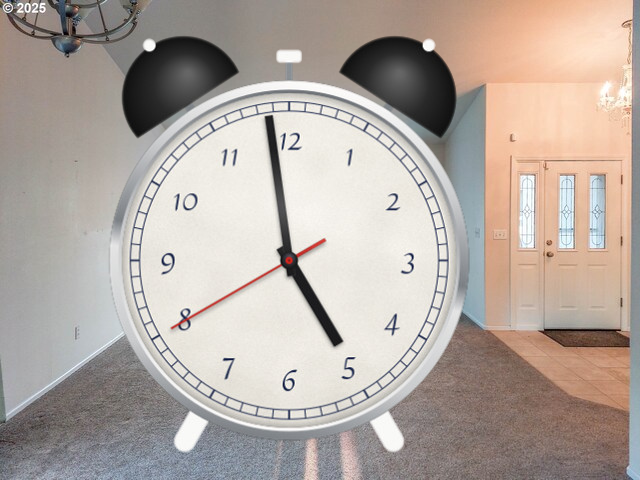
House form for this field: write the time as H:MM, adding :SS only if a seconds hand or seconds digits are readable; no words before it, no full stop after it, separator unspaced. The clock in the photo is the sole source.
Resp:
4:58:40
